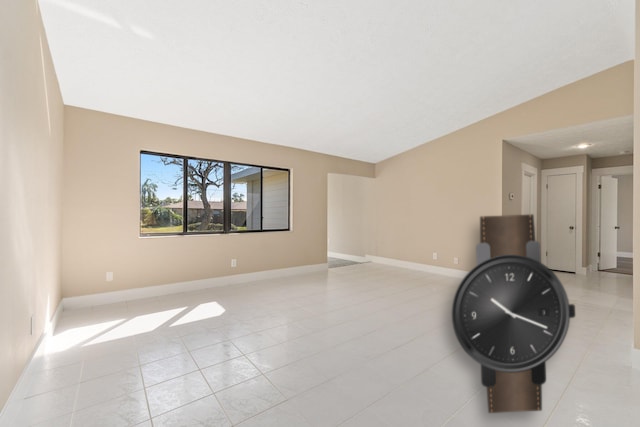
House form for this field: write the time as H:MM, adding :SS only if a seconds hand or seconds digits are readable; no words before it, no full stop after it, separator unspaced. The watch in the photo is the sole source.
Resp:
10:19
